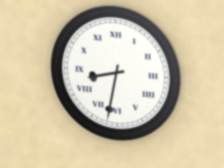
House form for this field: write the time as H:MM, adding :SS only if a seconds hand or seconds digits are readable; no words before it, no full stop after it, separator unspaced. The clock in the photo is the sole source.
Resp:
8:32
